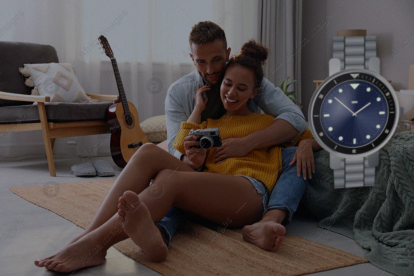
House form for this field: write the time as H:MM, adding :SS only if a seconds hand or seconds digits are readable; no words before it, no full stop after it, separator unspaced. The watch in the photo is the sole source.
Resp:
1:52
